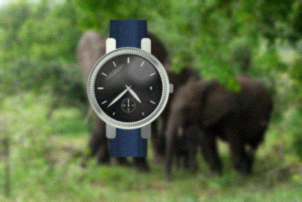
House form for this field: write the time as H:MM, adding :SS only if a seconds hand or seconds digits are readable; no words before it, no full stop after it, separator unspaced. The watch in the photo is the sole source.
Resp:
4:38
